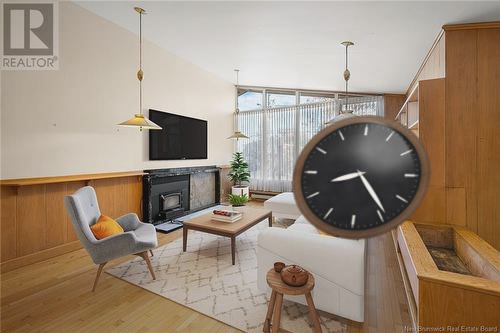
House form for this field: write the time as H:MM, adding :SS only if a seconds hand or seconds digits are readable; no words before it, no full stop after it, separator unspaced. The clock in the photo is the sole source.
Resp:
8:24
